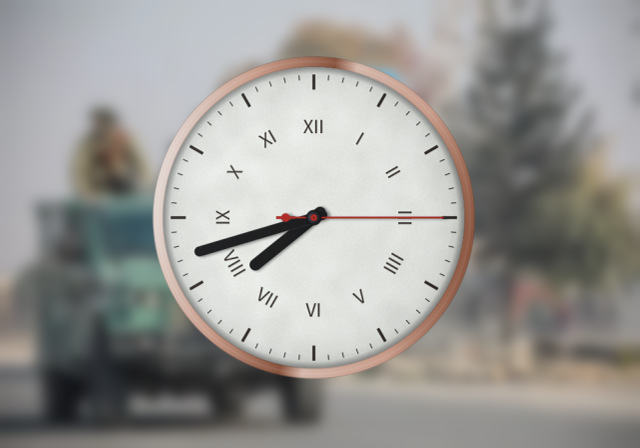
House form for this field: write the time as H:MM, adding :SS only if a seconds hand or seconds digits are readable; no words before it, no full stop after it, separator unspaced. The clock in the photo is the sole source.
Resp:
7:42:15
